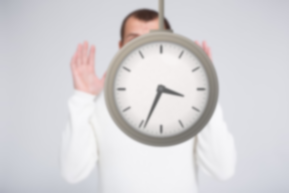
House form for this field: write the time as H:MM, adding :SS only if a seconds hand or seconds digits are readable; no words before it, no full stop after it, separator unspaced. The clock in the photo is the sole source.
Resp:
3:34
